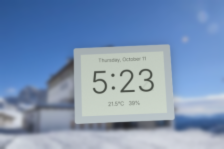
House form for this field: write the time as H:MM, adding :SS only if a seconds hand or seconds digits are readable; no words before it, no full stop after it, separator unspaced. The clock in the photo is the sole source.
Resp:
5:23
